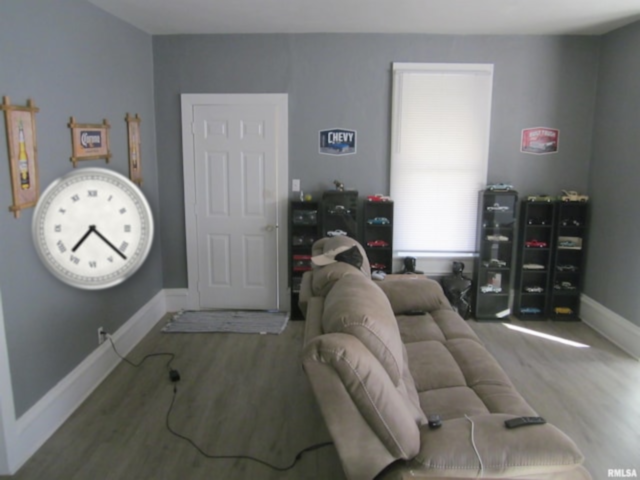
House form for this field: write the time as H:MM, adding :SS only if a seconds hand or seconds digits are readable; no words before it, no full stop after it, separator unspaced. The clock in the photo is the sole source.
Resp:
7:22
